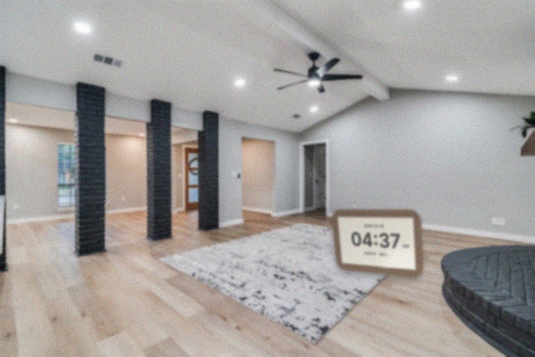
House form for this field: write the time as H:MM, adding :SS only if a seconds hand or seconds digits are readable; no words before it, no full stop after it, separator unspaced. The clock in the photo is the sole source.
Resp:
4:37
